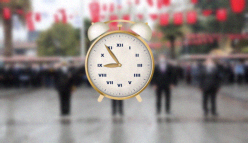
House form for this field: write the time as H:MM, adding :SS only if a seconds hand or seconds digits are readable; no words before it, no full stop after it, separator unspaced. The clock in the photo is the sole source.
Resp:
8:54
